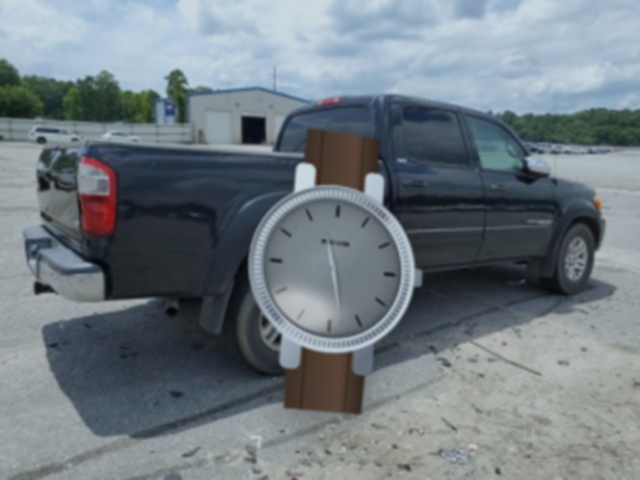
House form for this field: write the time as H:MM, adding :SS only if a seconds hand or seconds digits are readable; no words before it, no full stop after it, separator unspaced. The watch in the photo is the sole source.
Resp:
11:28
